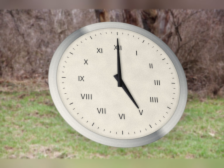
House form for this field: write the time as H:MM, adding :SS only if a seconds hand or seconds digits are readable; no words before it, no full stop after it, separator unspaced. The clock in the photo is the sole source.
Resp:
5:00
